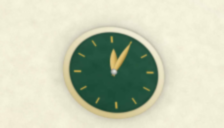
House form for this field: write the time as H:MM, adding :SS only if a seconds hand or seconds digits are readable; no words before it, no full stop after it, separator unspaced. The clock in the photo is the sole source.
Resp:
12:05
